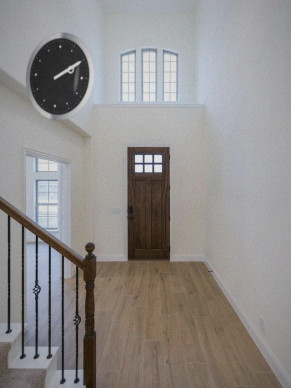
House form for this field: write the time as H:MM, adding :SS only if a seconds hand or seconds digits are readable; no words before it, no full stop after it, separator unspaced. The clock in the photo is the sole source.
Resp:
2:10
